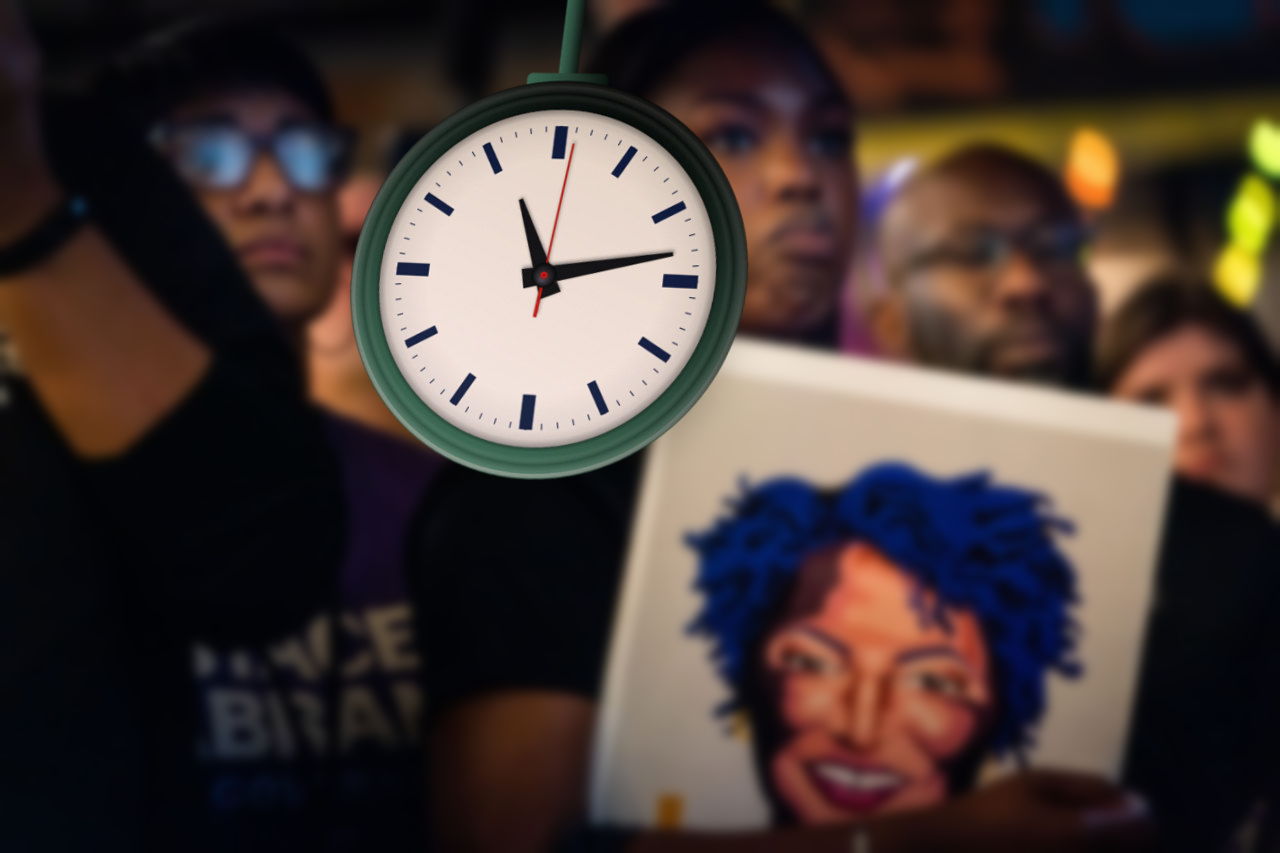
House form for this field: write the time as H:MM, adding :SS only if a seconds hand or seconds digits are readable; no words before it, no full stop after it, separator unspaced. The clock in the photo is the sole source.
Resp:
11:13:01
